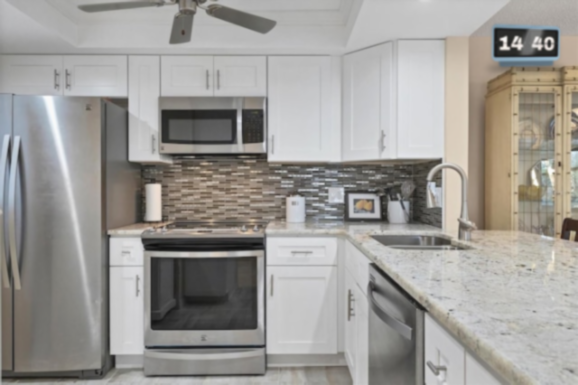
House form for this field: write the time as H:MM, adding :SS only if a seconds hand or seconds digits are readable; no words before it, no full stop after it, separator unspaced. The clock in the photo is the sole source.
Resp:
14:40
